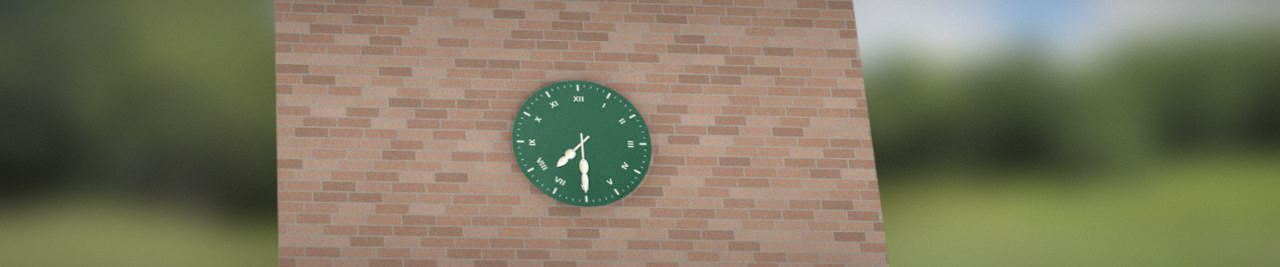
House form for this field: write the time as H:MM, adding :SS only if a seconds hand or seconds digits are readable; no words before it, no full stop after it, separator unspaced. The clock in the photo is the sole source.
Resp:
7:30
